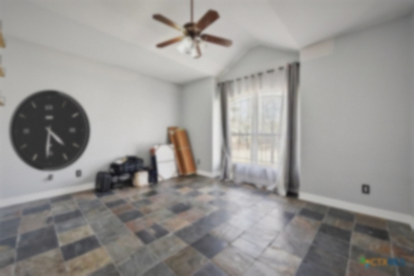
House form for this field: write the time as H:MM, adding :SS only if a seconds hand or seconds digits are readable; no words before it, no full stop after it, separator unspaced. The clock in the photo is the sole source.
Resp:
4:31
